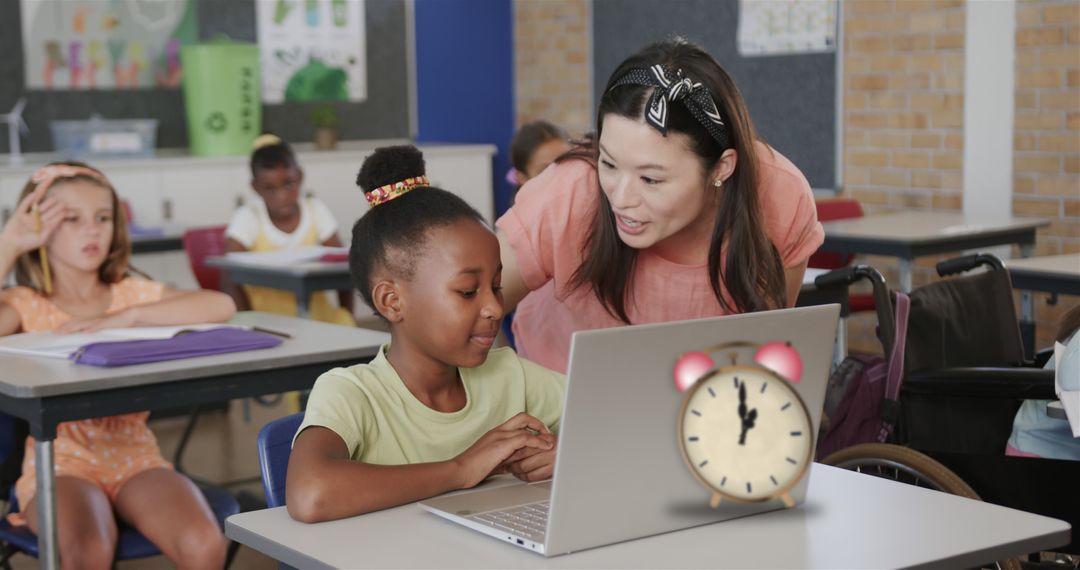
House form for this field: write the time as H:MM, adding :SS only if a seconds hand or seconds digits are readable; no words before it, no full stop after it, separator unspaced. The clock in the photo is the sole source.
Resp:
1:01
